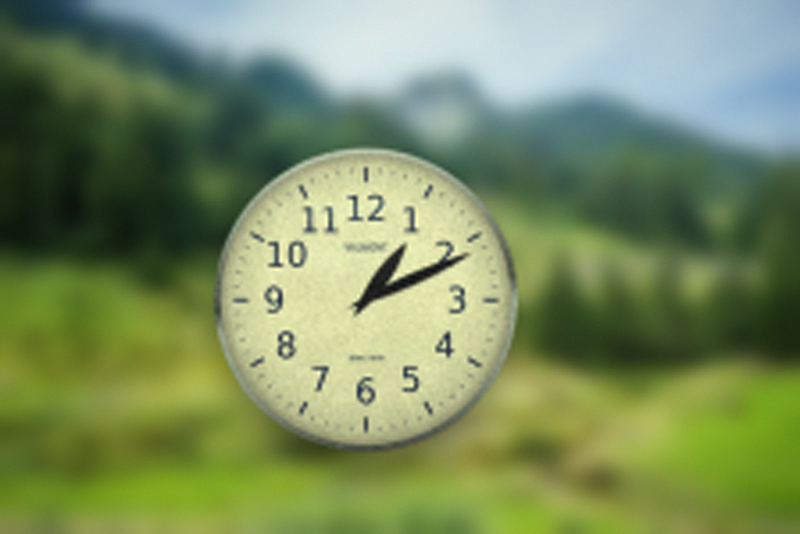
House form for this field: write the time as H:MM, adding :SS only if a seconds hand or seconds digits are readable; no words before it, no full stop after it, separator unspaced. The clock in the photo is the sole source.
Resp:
1:11
